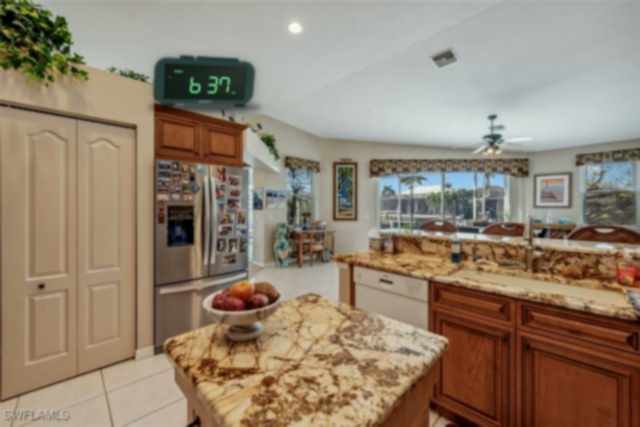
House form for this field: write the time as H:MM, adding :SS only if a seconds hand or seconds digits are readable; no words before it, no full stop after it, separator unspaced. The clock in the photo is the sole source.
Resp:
6:37
